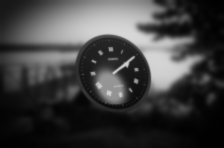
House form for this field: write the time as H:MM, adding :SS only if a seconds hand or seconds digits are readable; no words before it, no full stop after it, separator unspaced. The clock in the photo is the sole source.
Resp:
2:10
